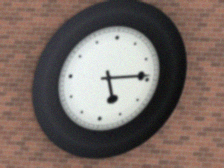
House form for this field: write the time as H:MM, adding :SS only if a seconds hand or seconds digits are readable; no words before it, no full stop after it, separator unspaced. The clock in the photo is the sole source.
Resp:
5:14
